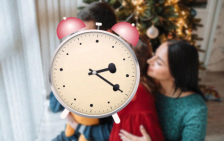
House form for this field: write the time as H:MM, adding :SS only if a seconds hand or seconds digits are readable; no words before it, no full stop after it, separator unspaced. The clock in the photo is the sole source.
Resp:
2:20
